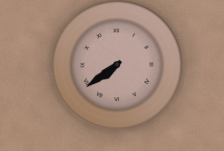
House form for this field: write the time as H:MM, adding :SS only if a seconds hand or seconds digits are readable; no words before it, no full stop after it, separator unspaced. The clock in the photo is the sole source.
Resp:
7:39
